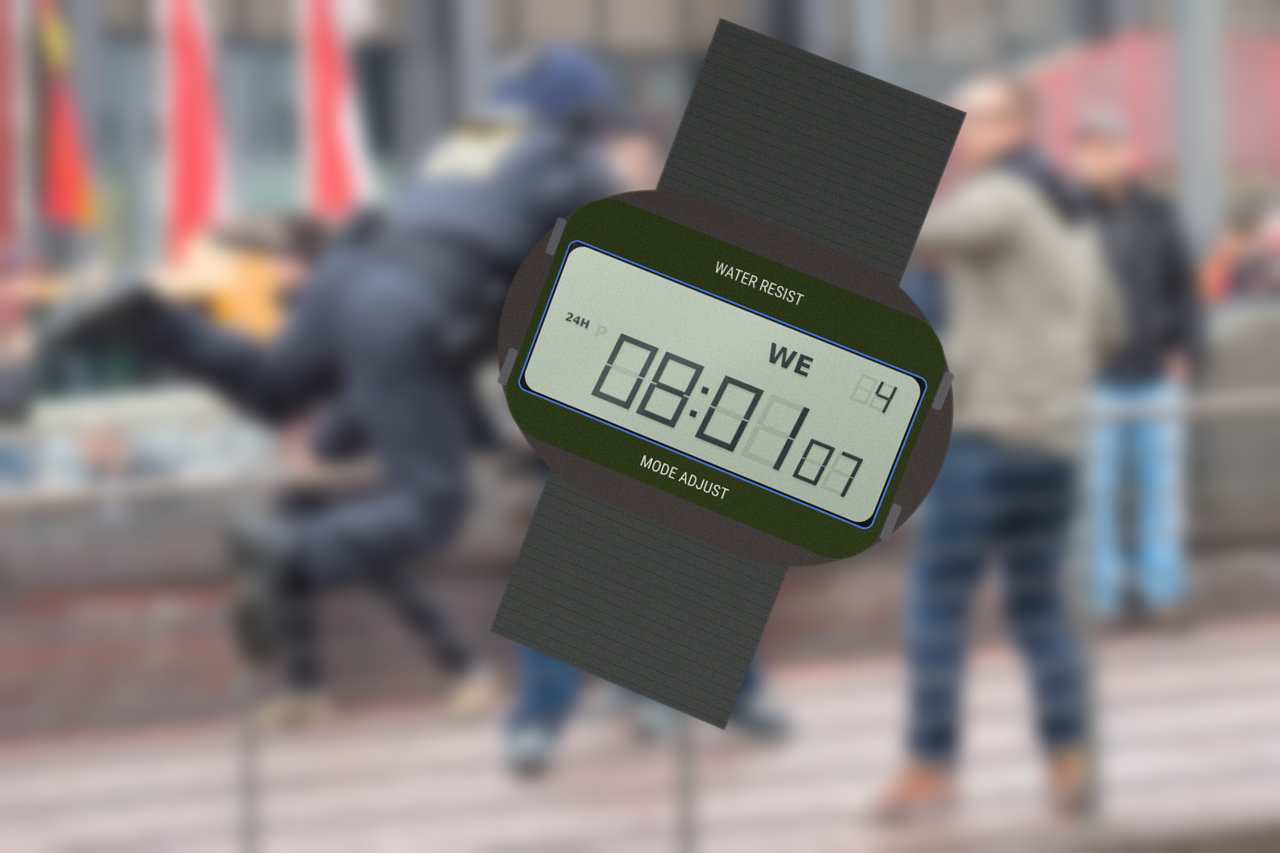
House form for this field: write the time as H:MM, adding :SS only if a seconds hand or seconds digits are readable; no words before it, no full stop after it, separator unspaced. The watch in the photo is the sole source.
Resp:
8:01:07
